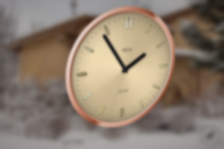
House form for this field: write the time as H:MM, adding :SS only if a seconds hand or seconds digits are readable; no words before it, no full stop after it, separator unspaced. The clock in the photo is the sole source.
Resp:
1:54
